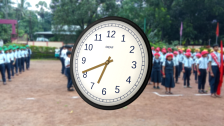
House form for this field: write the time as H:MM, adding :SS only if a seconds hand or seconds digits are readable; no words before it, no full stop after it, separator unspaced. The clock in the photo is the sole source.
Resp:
6:41
